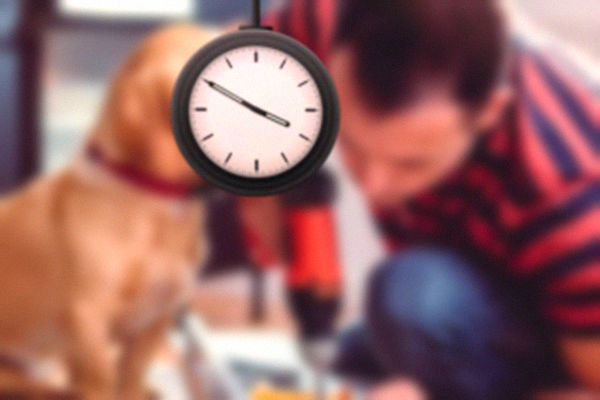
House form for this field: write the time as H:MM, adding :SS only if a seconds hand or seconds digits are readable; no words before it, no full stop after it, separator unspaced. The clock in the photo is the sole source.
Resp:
3:50
